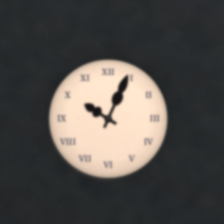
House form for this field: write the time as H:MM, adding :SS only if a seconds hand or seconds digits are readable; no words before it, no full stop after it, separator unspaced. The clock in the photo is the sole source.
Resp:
10:04
